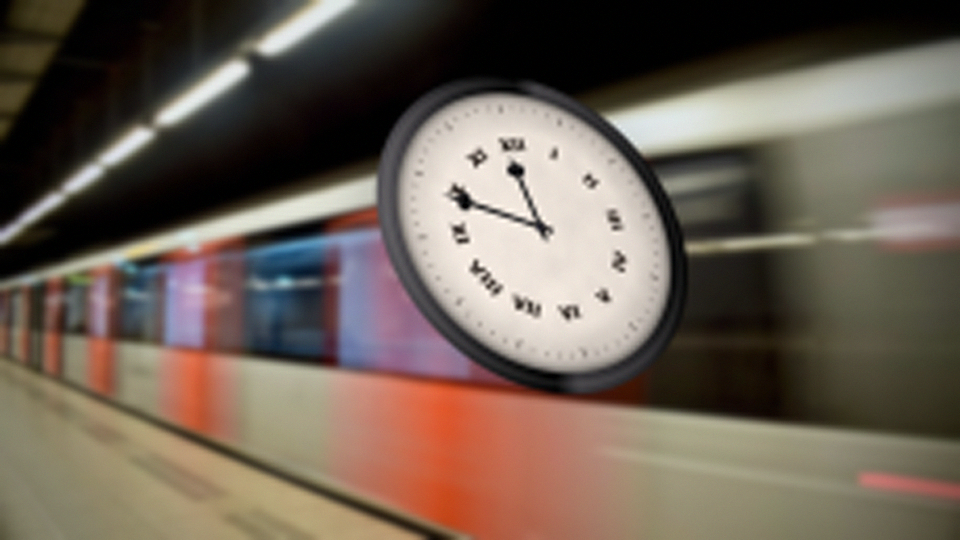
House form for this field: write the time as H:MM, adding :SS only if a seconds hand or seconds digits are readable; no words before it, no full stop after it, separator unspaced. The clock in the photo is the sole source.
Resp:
11:49
